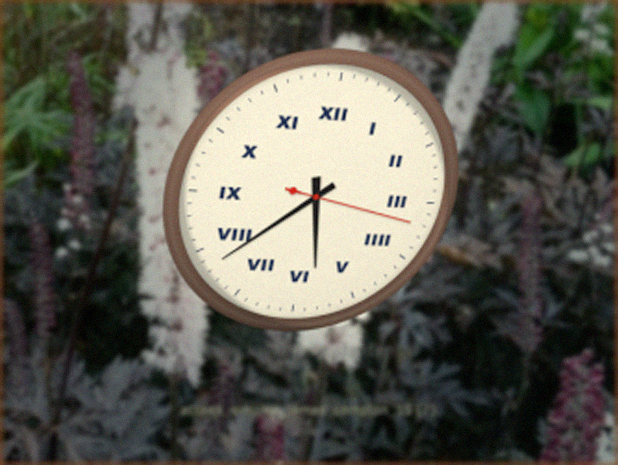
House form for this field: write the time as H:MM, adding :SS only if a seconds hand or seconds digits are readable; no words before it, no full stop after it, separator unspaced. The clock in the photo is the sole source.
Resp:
5:38:17
